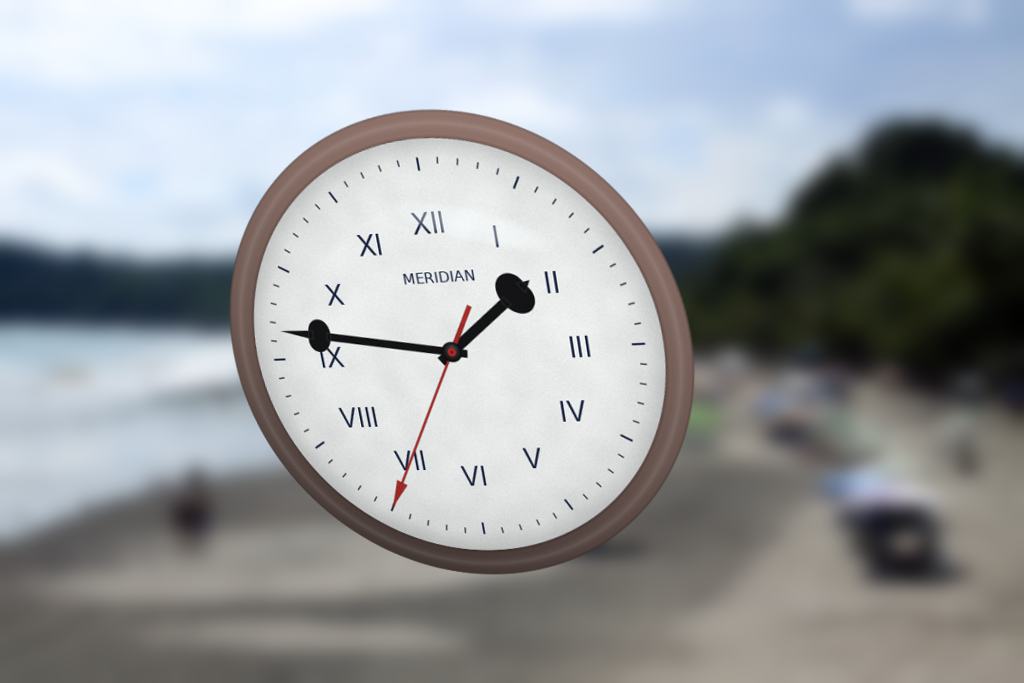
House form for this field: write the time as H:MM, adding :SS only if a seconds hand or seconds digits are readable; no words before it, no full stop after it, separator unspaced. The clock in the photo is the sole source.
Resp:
1:46:35
